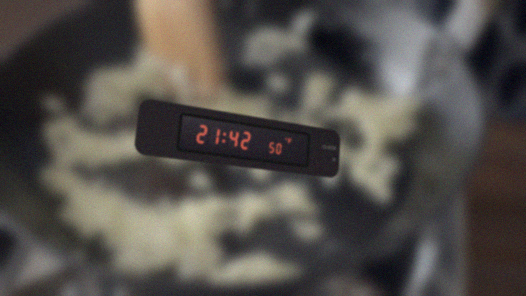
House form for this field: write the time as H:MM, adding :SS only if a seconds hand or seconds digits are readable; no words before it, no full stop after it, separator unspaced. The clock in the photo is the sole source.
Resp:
21:42
